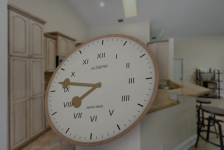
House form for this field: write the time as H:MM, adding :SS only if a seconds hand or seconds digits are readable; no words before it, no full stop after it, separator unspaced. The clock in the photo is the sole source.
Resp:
7:47
